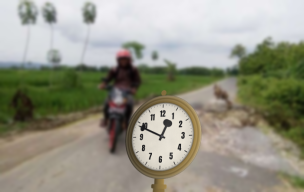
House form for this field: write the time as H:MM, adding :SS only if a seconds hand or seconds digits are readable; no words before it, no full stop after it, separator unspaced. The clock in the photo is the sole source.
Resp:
12:49
